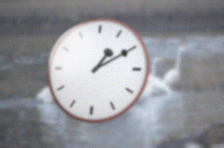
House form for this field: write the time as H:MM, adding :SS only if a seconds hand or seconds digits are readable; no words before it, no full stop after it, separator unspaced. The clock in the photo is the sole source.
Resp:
1:10
